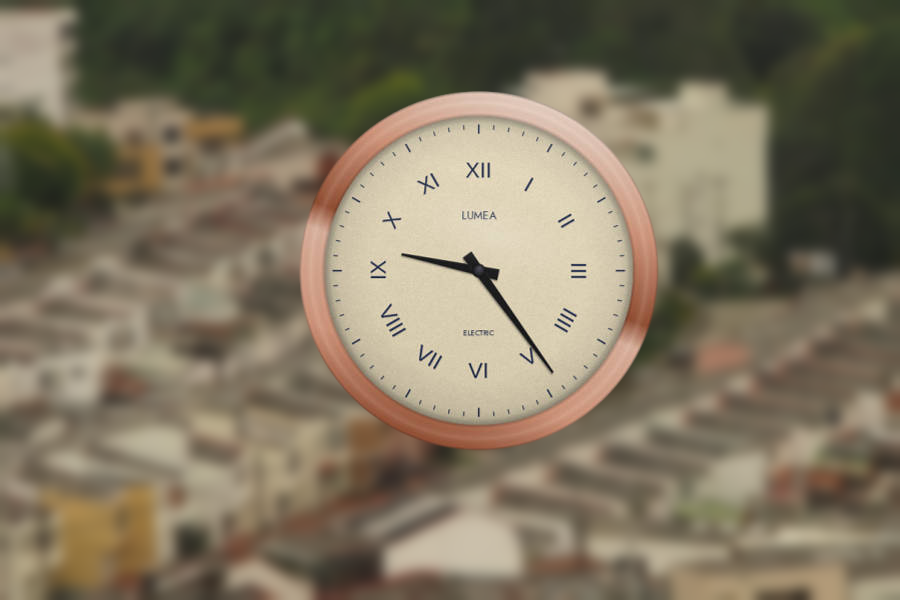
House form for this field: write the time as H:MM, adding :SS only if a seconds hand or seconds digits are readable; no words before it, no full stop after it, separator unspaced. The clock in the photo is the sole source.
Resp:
9:24
